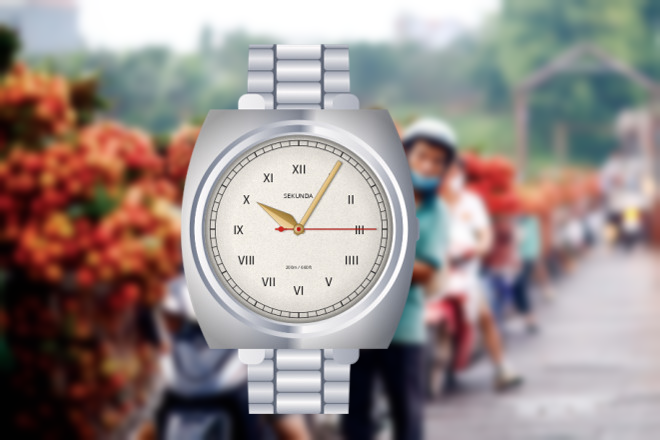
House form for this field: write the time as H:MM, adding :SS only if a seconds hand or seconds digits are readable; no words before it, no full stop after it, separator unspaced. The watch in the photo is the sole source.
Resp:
10:05:15
